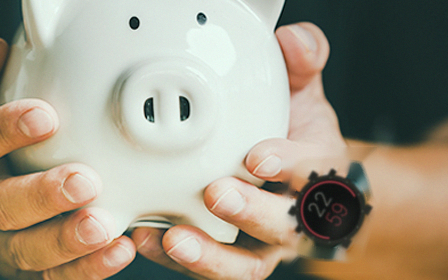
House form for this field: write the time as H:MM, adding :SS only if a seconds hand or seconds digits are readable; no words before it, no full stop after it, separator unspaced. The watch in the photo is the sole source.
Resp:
22:59
